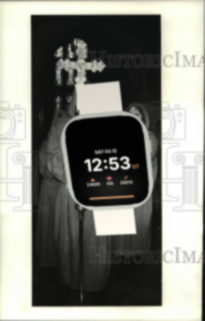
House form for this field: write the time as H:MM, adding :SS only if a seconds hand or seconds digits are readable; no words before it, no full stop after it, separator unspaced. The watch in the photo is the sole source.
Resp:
12:53
